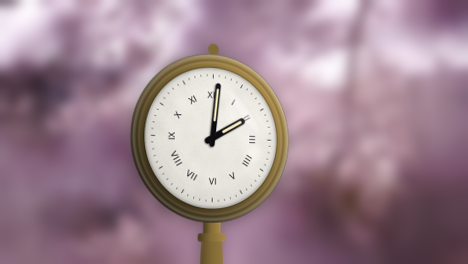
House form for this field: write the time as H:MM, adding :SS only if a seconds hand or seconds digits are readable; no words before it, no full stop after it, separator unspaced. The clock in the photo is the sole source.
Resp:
2:01
